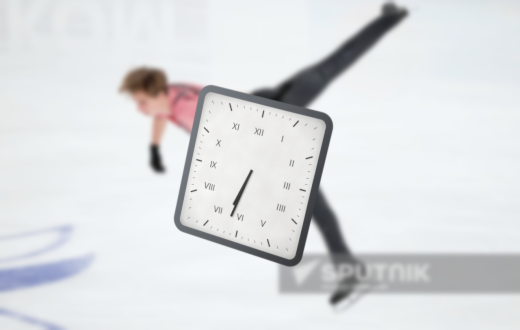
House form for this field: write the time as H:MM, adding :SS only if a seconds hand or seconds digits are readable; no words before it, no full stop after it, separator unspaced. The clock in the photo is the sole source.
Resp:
6:32
